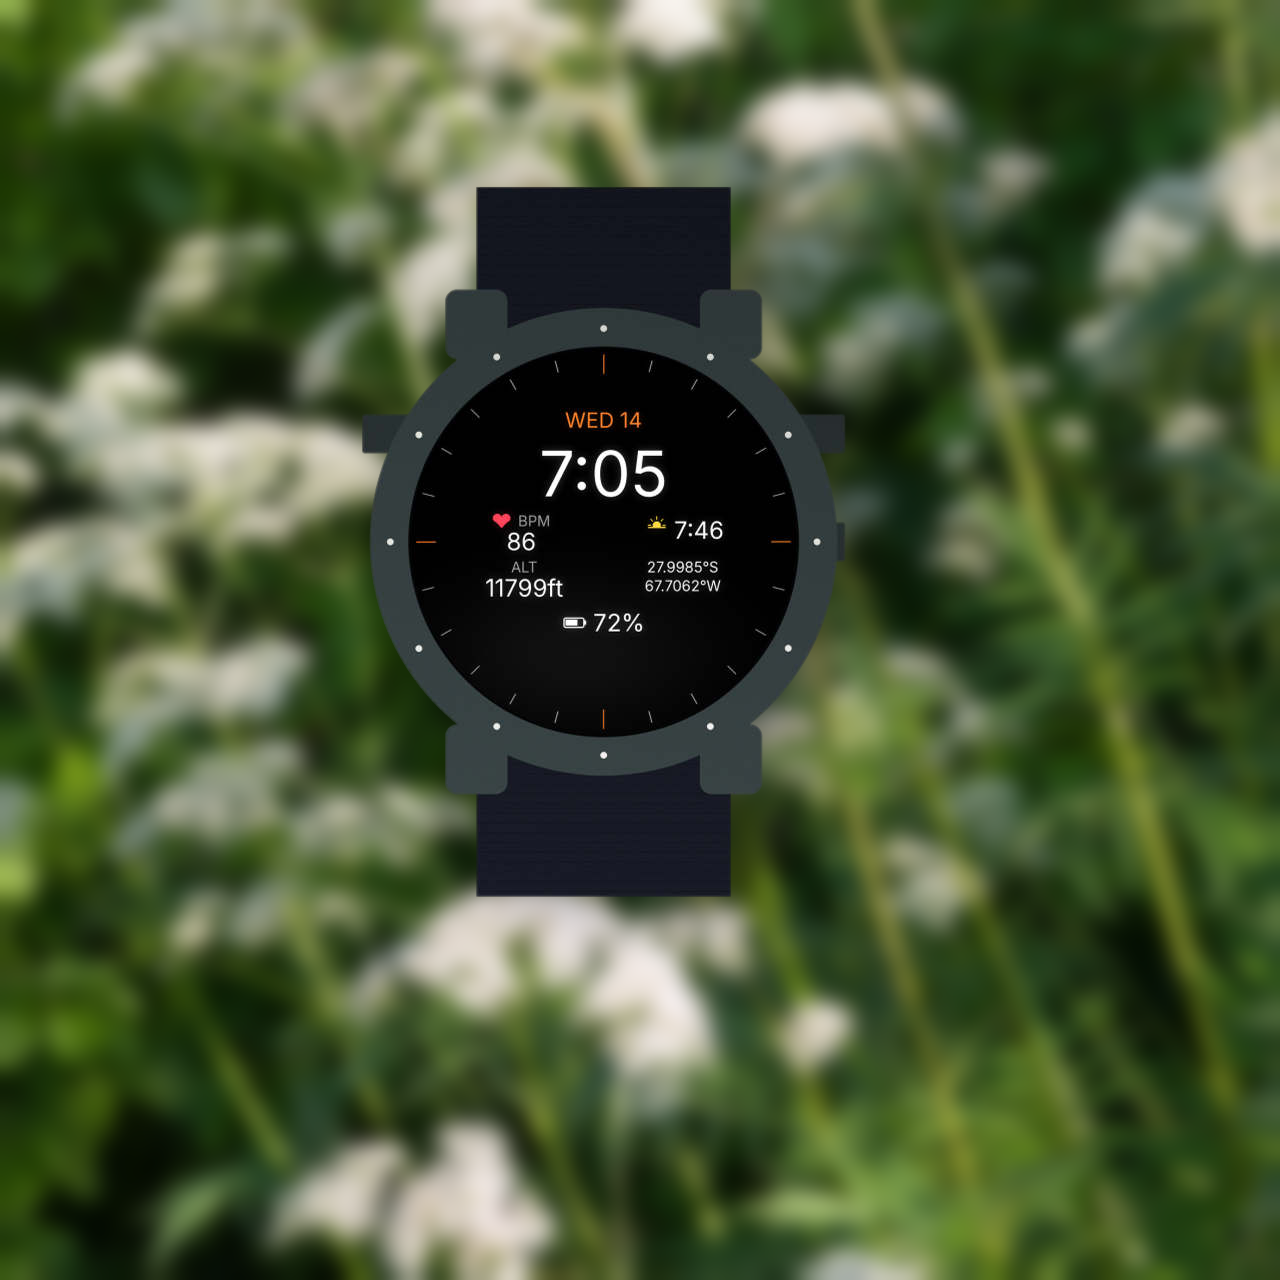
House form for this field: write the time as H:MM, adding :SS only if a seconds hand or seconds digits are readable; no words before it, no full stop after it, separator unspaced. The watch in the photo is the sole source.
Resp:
7:05
